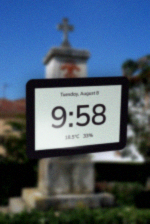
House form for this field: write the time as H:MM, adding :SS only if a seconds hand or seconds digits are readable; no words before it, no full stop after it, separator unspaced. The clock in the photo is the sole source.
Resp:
9:58
